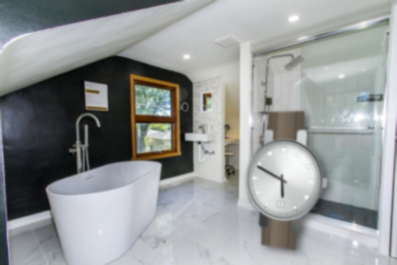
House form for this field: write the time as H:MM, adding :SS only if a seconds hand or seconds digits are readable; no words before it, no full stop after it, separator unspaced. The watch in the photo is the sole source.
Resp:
5:49
